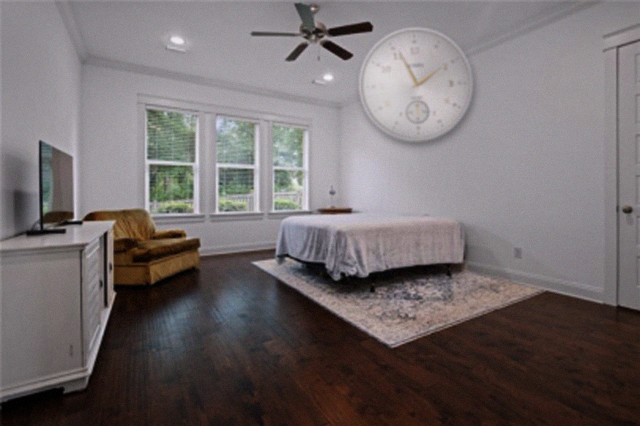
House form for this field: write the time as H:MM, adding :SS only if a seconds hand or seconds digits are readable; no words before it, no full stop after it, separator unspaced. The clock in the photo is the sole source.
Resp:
1:56
